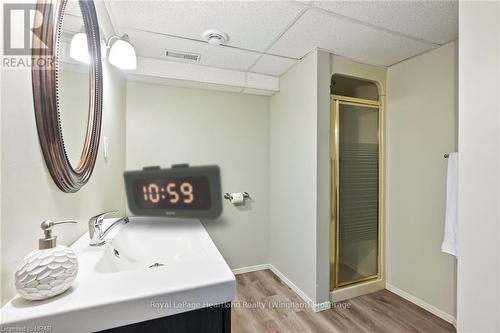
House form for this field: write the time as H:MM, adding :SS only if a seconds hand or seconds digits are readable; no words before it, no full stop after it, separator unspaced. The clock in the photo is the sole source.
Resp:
10:59
